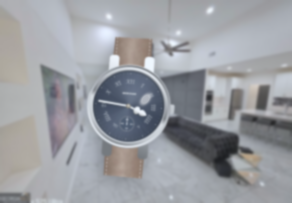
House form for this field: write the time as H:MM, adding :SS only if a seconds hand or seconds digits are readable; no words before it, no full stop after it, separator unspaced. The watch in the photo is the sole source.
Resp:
3:46
